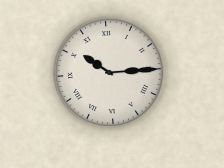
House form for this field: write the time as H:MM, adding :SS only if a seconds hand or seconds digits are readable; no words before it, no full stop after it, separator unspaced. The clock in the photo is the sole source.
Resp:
10:15
